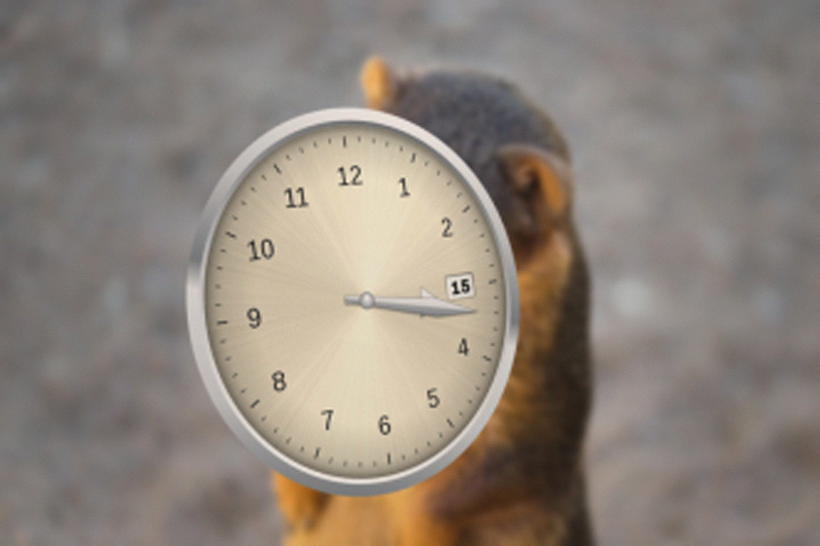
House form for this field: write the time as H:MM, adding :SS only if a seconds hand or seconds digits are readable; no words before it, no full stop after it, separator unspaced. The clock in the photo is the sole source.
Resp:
3:17
